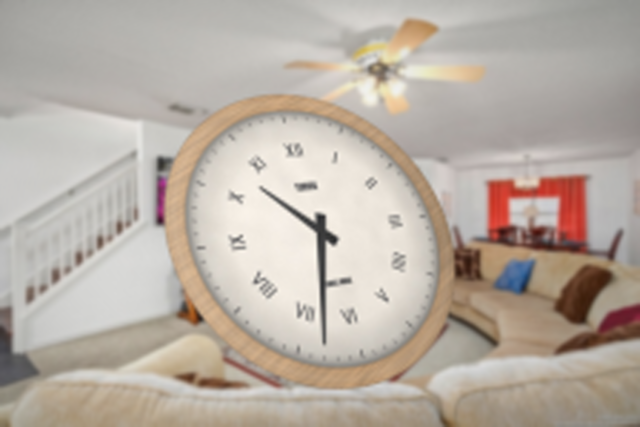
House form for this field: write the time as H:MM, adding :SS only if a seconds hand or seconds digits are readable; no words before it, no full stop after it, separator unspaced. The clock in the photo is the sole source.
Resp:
10:33
